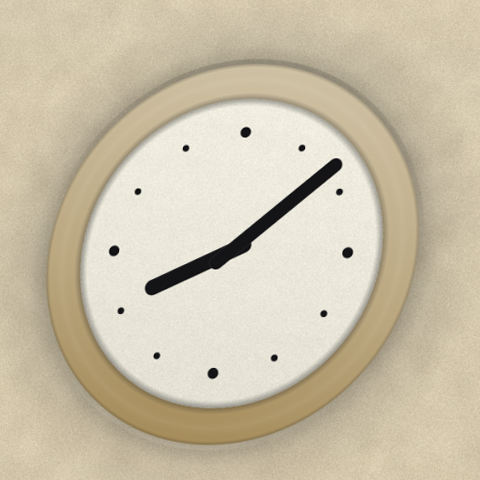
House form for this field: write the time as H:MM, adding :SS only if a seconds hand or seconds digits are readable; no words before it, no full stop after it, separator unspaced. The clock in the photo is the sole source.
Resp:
8:08
